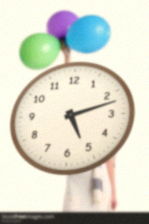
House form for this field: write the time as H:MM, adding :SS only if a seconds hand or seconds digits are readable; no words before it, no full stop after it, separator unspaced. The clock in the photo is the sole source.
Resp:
5:12
